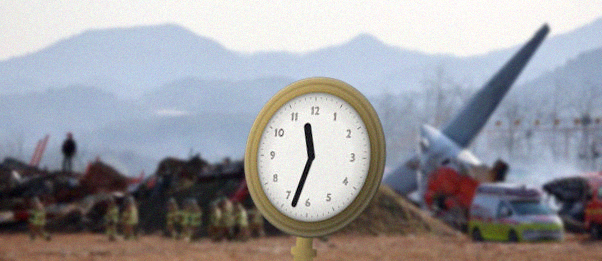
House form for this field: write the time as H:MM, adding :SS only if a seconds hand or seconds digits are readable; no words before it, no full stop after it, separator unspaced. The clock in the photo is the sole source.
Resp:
11:33
